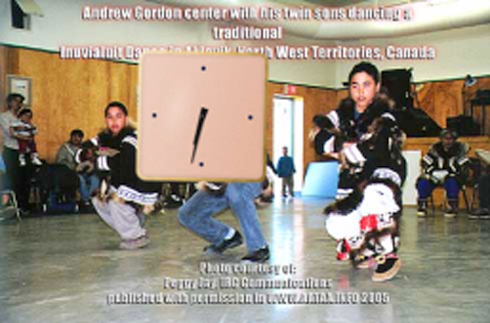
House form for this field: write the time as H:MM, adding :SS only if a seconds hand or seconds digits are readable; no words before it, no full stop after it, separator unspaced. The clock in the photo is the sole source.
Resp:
6:32
